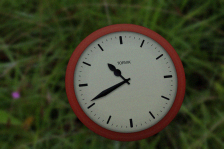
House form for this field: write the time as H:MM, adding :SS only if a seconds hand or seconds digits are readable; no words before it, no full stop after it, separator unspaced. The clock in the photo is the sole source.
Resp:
10:41
